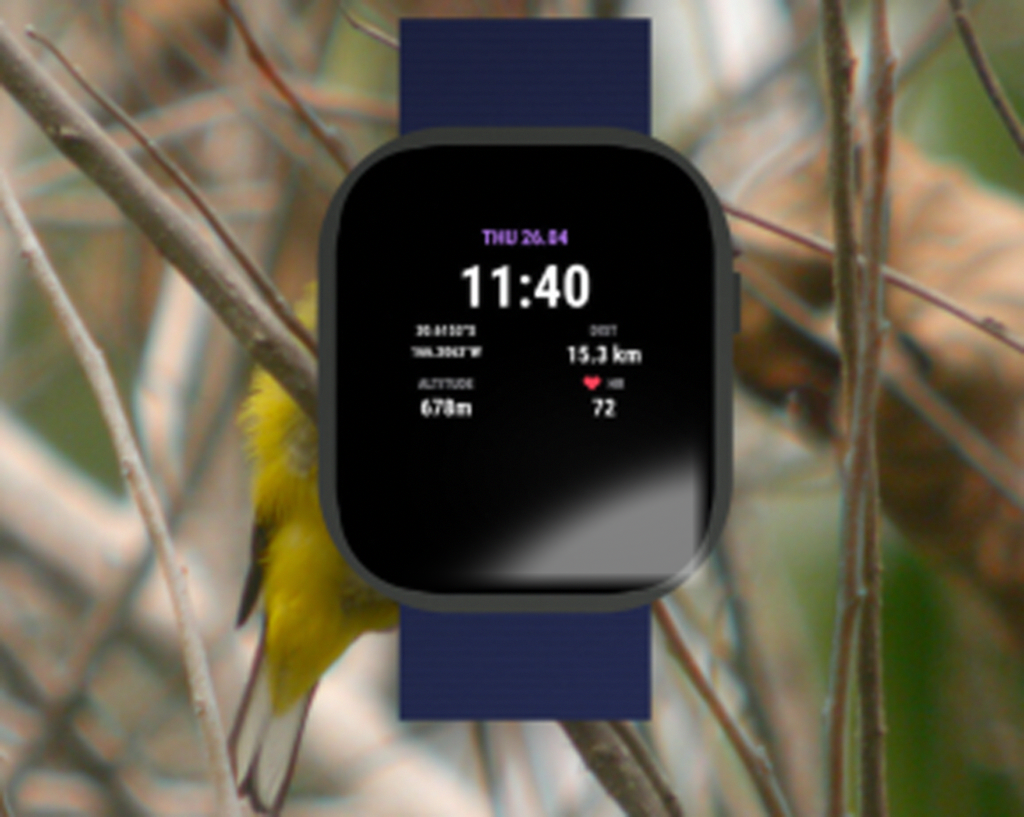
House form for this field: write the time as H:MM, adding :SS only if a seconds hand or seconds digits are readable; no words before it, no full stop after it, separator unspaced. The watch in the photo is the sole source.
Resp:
11:40
